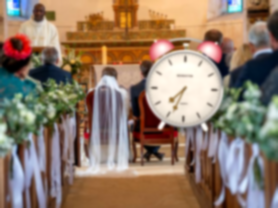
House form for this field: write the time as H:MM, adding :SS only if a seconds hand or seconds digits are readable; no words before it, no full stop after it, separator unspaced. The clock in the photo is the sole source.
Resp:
7:34
